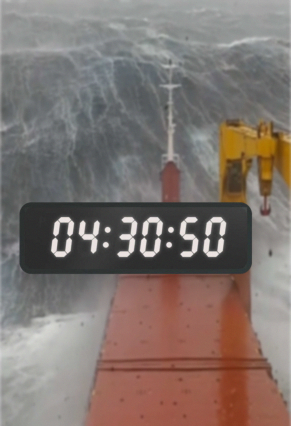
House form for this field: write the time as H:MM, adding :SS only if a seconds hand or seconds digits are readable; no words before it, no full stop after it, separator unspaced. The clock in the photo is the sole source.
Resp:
4:30:50
